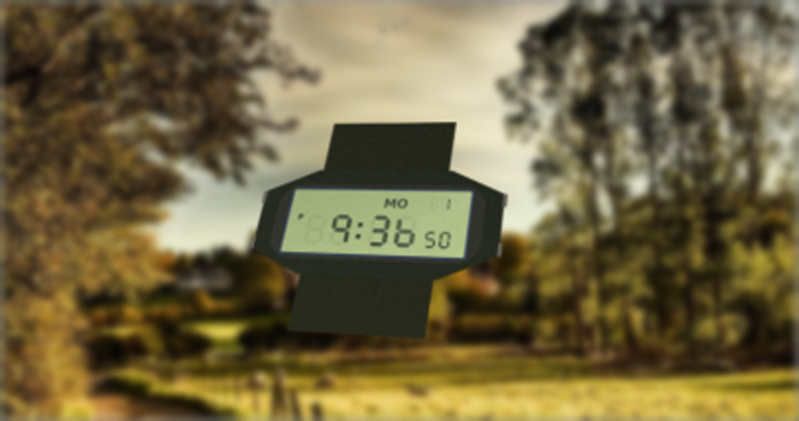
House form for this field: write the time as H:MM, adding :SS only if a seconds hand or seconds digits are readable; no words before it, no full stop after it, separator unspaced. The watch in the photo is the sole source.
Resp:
9:36:50
